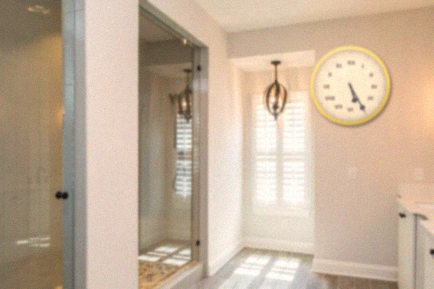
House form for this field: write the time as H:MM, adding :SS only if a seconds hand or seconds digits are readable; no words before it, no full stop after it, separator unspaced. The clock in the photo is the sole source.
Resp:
5:25
